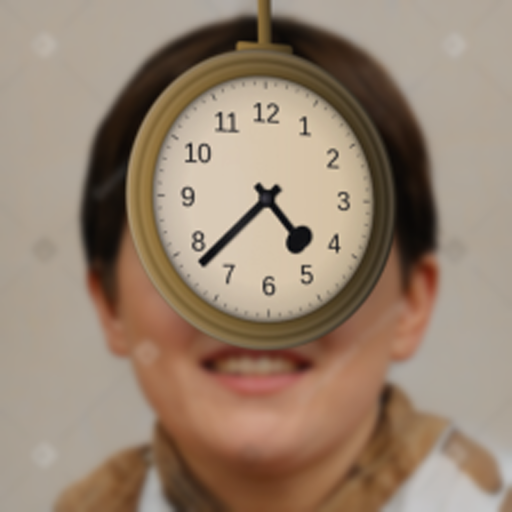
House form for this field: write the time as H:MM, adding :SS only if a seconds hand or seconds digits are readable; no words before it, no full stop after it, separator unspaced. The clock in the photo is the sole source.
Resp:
4:38
